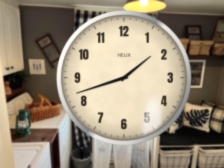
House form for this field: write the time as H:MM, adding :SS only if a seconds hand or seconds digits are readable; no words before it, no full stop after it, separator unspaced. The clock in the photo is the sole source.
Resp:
1:42
